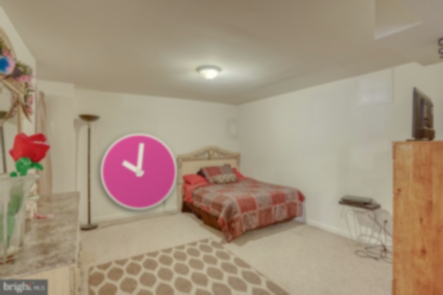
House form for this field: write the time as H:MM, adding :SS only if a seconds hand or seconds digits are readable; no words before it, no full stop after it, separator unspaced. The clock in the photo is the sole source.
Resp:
10:01
